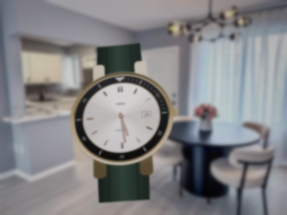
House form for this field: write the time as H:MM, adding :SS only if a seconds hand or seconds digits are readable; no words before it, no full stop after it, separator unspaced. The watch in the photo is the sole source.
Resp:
5:29
